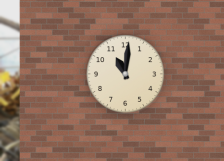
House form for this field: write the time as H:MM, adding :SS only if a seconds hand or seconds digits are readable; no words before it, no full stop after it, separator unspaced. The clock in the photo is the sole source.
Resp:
11:01
